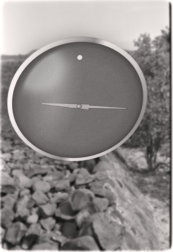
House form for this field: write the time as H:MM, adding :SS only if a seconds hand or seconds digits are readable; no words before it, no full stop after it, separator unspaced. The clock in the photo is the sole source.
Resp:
9:16
